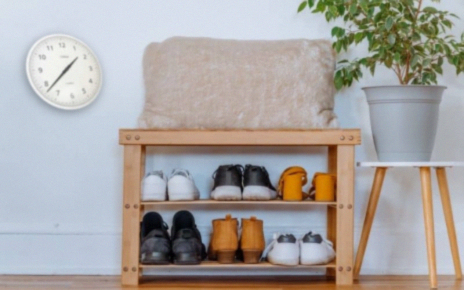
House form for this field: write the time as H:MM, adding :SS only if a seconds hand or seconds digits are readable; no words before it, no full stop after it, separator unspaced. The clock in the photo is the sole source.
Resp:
1:38
